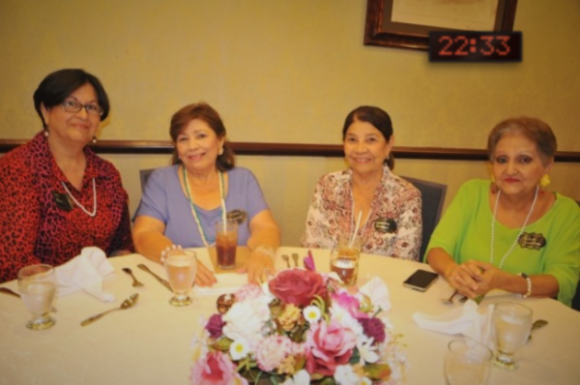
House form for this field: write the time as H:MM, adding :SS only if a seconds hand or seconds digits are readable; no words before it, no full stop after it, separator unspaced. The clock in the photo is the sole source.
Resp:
22:33
